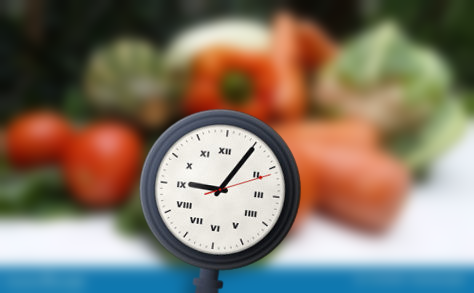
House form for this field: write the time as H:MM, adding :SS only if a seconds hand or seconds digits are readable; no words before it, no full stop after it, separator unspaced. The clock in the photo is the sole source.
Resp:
9:05:11
